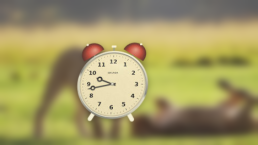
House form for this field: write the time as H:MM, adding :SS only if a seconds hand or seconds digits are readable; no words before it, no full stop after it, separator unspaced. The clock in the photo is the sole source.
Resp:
9:43
